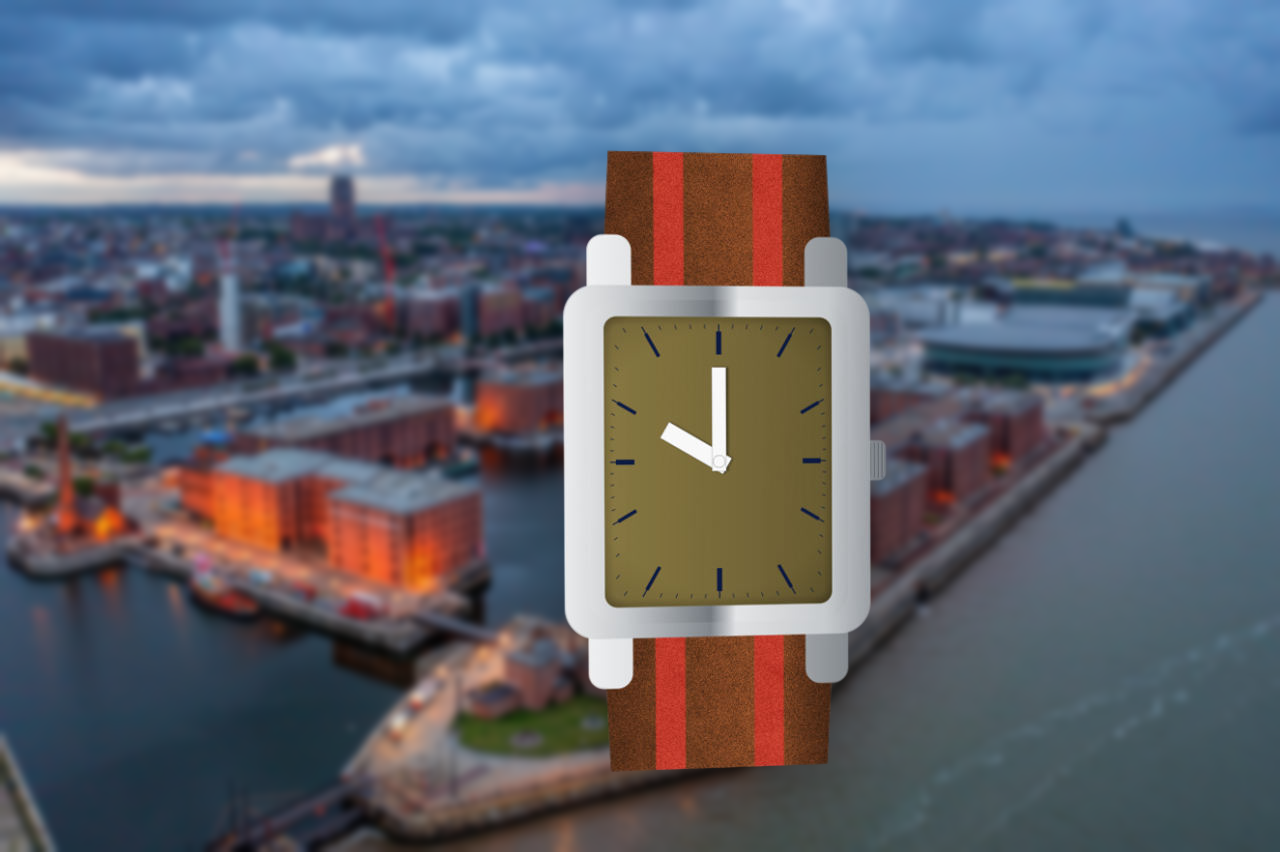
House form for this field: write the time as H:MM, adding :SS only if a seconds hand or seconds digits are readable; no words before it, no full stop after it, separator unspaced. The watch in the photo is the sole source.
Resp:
10:00
